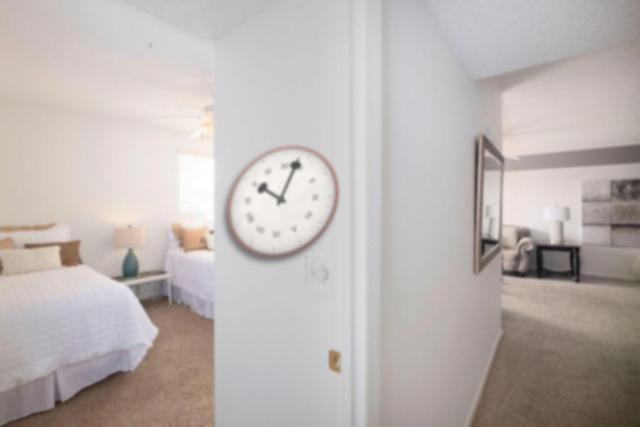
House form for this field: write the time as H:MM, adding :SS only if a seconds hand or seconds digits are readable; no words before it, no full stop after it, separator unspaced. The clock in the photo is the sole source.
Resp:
10:03
